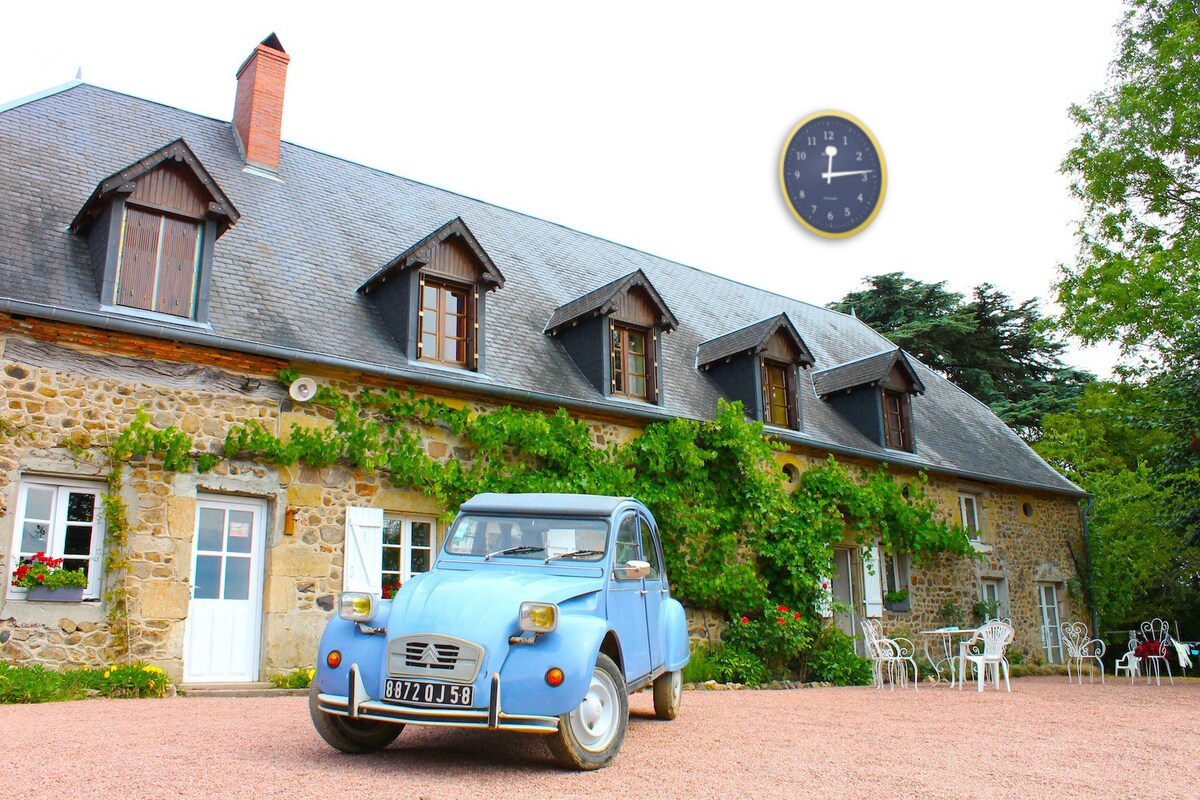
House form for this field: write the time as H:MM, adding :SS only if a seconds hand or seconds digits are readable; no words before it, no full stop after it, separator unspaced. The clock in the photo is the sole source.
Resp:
12:14
